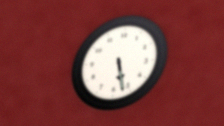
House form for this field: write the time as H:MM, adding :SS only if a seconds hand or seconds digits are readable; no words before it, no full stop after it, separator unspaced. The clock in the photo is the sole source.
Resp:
5:27
